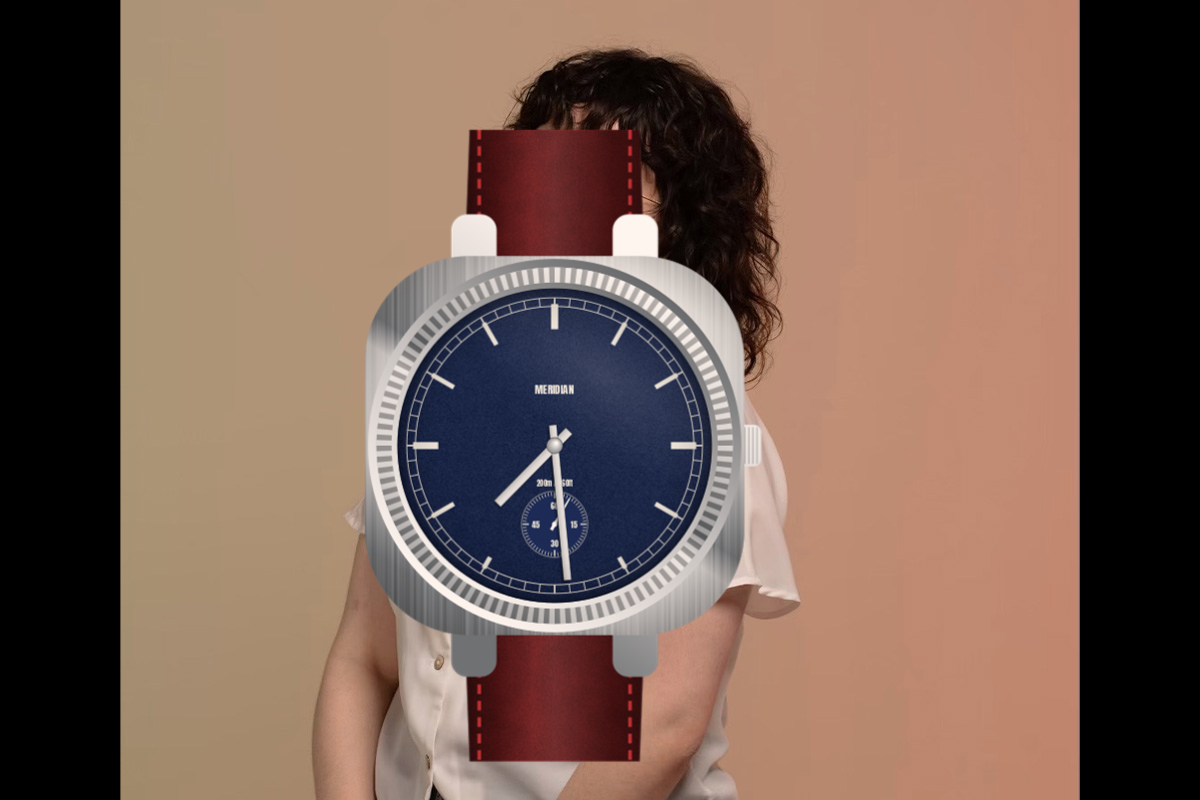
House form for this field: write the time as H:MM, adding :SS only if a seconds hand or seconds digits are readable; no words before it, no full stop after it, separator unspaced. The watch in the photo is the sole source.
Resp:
7:29:05
